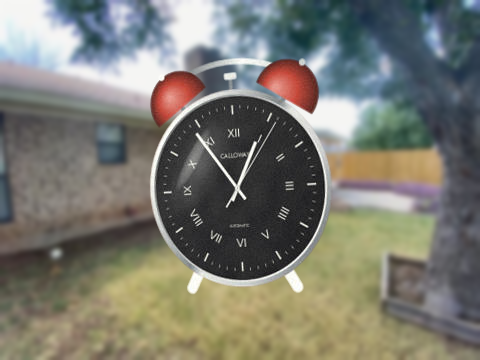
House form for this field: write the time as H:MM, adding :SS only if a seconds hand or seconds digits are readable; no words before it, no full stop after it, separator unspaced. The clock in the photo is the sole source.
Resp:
12:54:06
